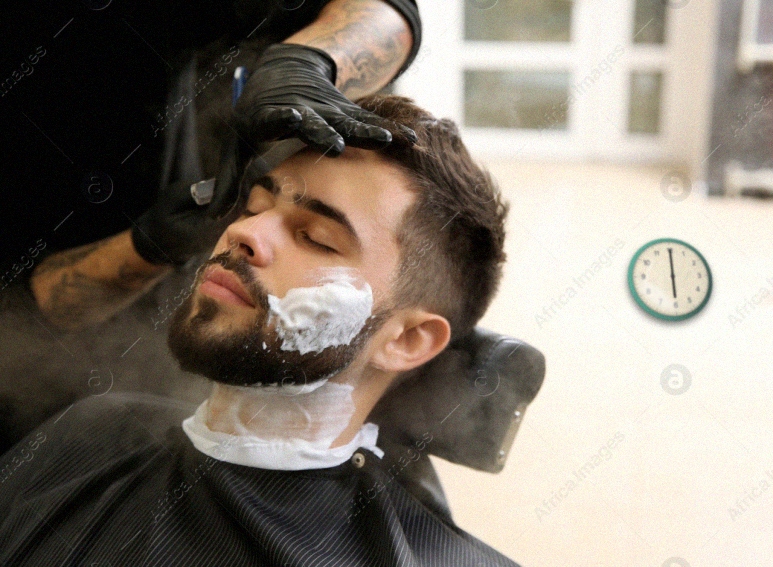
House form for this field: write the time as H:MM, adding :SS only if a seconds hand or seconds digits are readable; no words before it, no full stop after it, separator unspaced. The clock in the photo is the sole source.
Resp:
6:00
